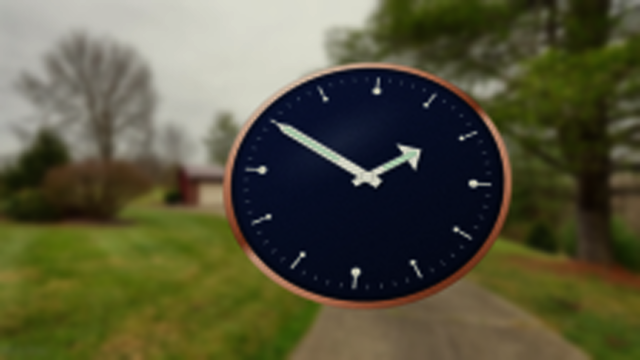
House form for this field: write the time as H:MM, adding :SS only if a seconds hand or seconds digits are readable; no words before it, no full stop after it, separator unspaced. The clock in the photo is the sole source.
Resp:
1:50
